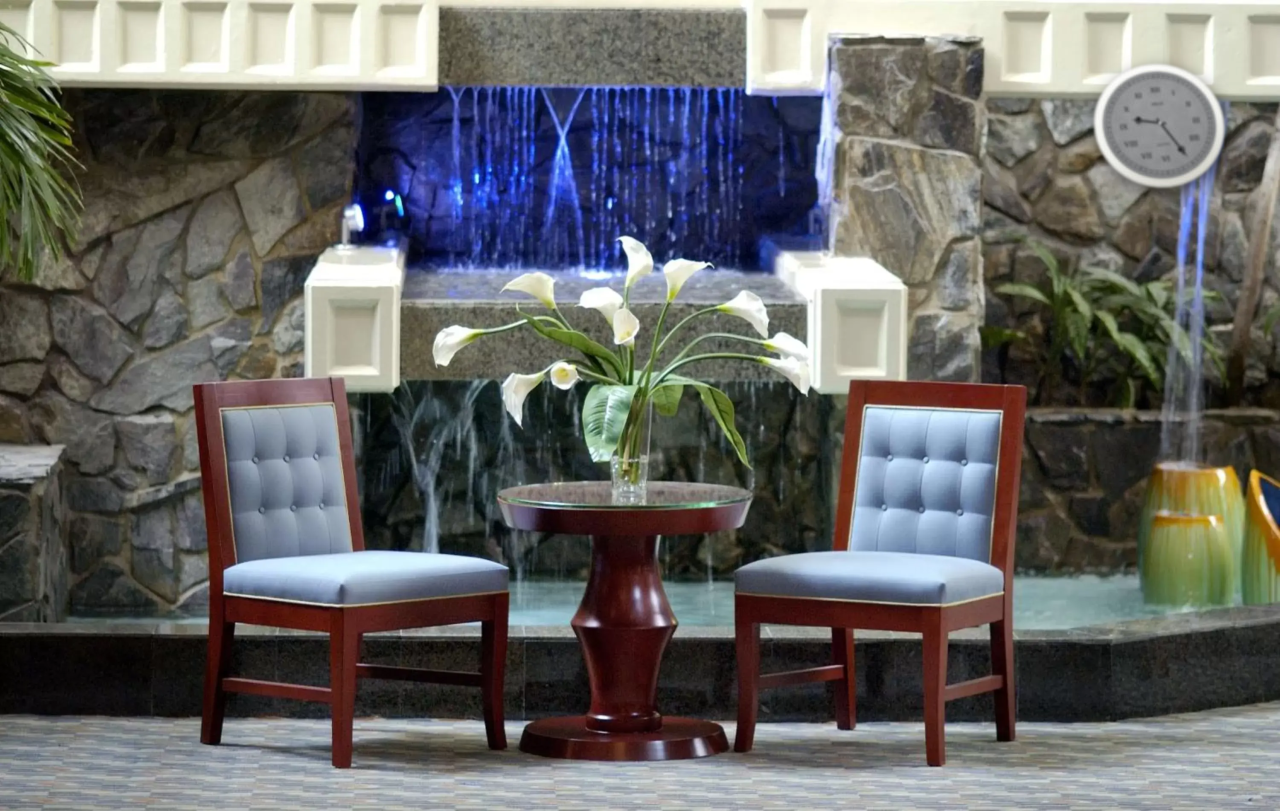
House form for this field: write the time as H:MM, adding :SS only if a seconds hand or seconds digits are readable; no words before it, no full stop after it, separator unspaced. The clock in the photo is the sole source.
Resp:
9:25
